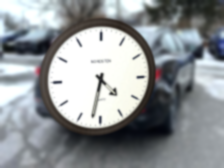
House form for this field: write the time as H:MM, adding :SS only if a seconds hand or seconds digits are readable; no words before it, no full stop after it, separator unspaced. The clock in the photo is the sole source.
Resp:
4:32
